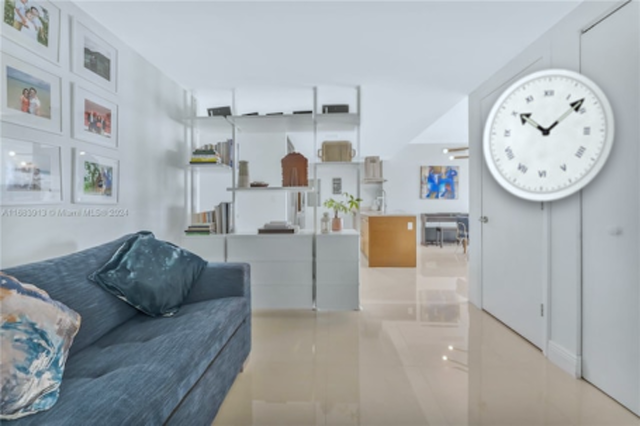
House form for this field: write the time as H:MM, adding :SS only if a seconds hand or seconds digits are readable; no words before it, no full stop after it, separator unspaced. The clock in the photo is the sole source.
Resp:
10:08
